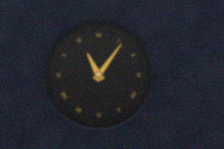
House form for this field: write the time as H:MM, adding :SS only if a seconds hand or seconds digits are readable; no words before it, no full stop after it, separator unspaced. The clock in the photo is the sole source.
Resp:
11:06
